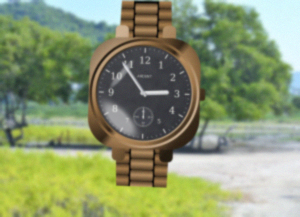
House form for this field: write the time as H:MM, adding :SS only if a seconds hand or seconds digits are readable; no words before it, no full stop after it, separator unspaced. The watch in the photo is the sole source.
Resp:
2:54
